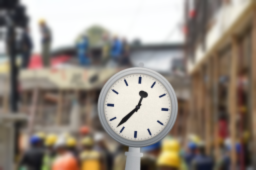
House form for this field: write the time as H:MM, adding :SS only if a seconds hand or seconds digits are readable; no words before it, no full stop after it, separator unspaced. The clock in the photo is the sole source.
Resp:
12:37
